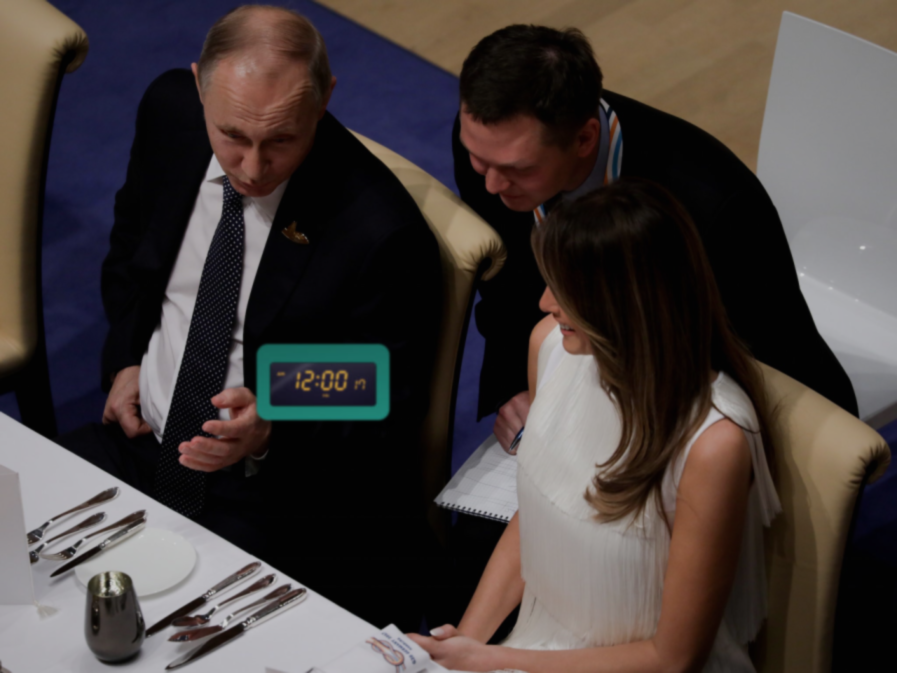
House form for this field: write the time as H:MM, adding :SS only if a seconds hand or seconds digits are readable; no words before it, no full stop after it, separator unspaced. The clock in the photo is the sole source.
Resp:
12:00
